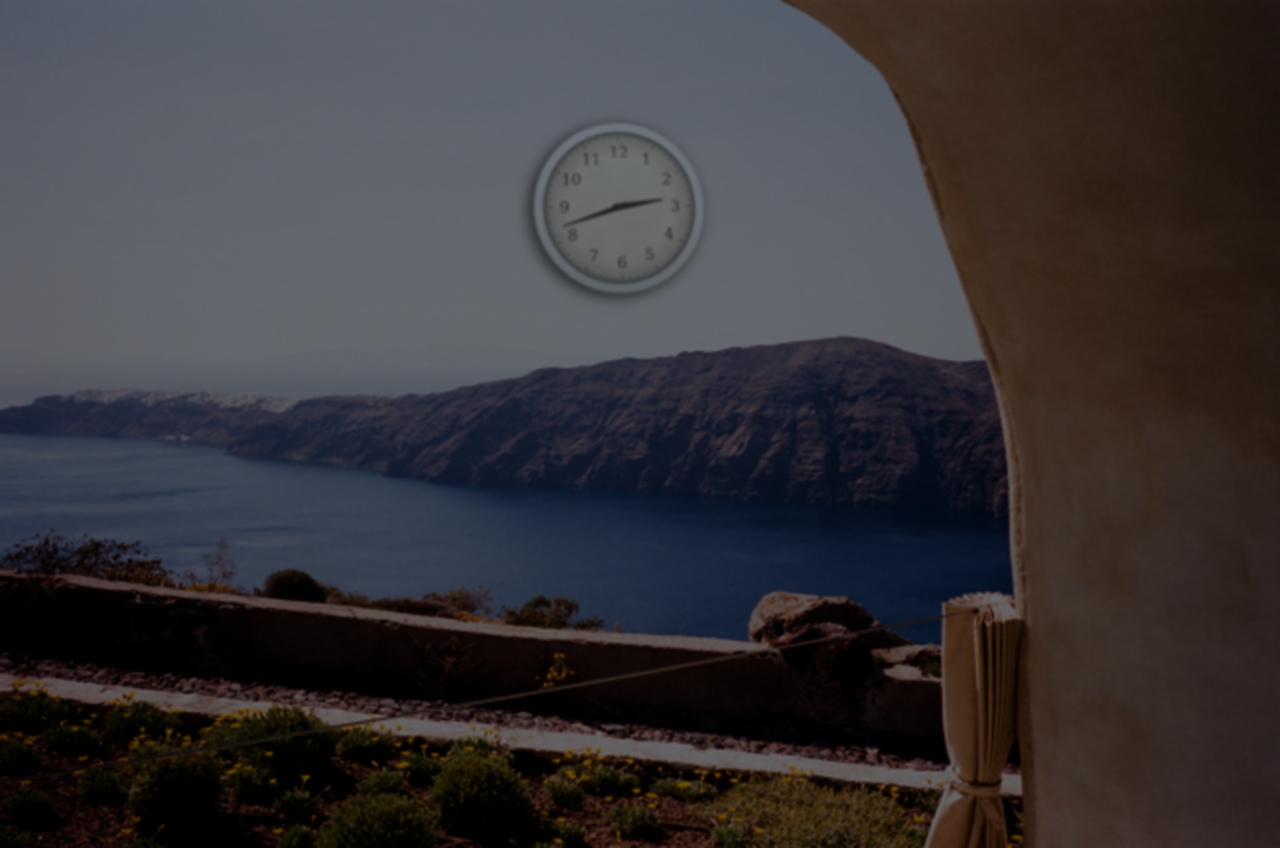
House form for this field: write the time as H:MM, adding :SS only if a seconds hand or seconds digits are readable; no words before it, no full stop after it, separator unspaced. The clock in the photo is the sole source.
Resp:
2:42
